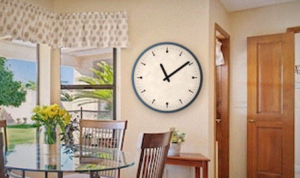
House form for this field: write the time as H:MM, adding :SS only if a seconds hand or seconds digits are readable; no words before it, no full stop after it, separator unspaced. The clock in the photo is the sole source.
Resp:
11:09
